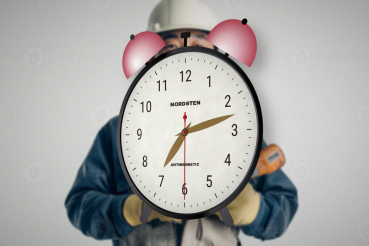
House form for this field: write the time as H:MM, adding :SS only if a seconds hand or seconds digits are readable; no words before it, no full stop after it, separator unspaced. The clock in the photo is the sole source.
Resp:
7:12:30
